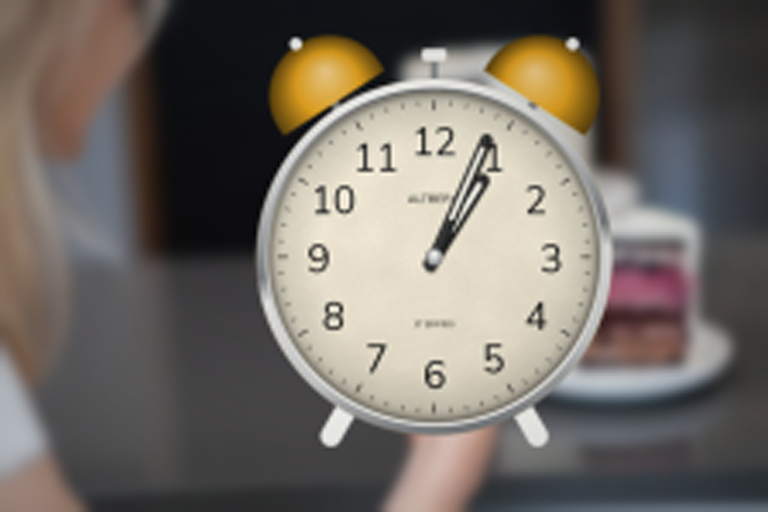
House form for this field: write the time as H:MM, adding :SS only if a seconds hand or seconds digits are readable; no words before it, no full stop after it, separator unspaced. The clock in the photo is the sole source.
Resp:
1:04
